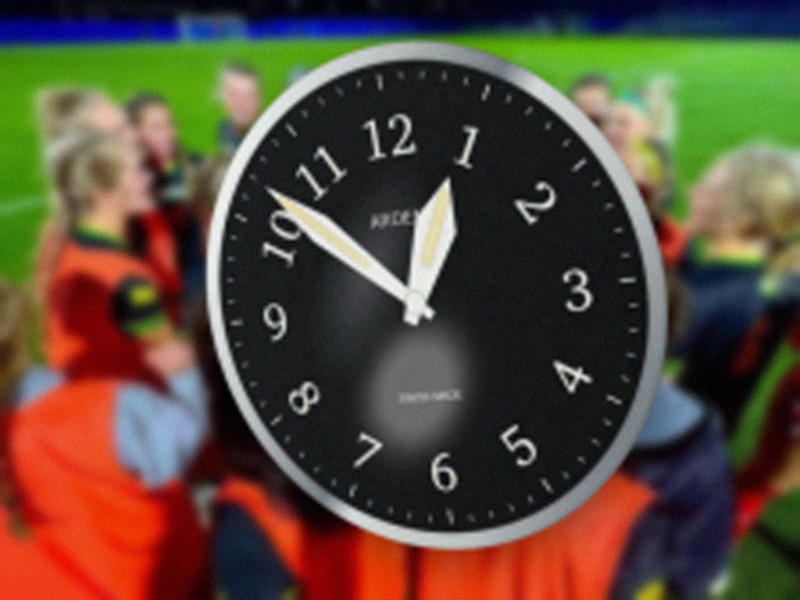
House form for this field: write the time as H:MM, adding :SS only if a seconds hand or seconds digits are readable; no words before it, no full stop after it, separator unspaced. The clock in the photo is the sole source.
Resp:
12:52
